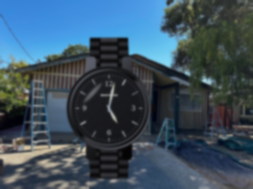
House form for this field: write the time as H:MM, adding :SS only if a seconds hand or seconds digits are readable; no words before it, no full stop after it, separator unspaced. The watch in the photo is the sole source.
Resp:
5:02
